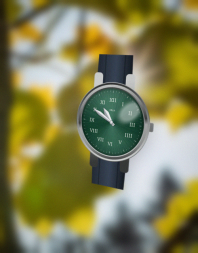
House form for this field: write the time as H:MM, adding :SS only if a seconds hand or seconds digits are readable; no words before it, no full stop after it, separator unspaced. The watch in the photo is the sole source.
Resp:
10:50
